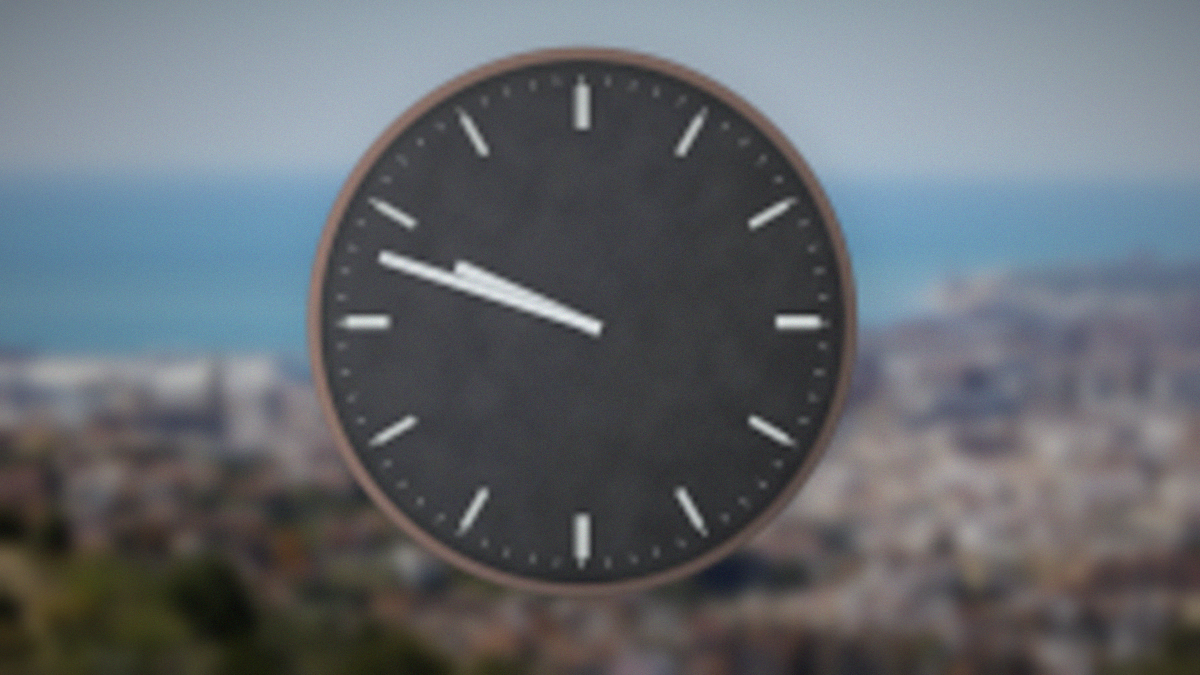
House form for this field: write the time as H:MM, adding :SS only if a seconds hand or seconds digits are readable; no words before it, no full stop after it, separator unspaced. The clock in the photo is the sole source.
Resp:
9:48
